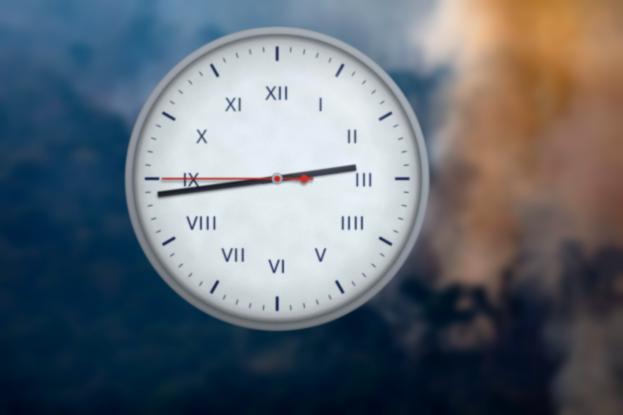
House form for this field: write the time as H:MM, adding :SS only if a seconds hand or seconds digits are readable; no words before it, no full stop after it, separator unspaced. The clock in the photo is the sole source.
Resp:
2:43:45
